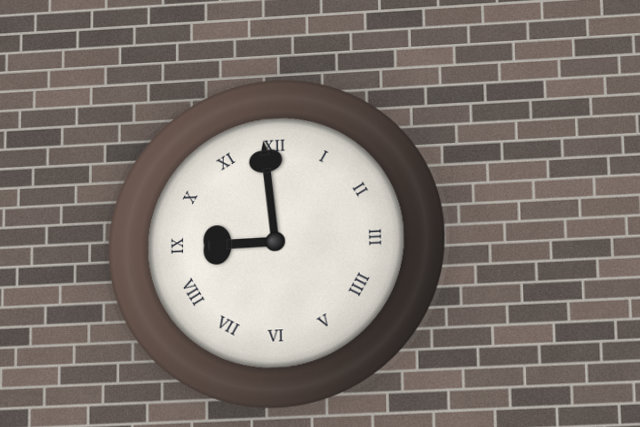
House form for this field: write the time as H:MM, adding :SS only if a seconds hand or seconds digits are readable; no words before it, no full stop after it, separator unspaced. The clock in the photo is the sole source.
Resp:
8:59
